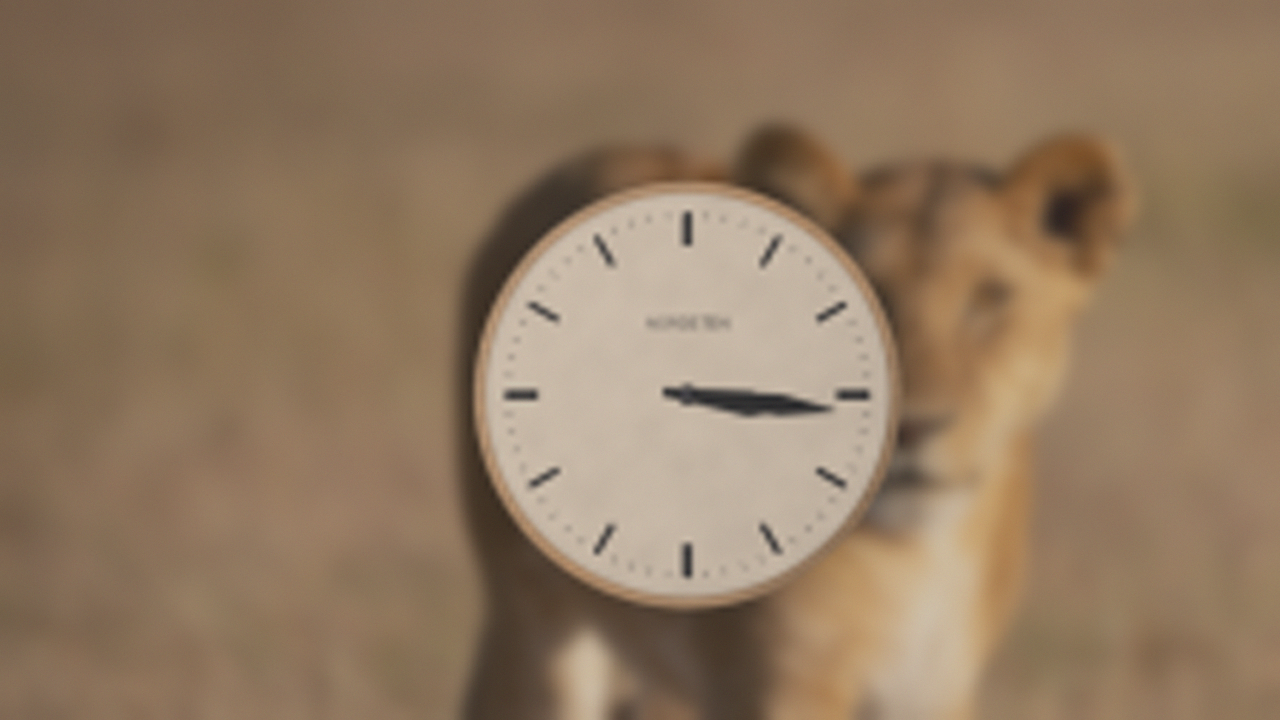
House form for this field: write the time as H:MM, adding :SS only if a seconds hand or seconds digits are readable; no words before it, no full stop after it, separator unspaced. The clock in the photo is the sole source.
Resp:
3:16
